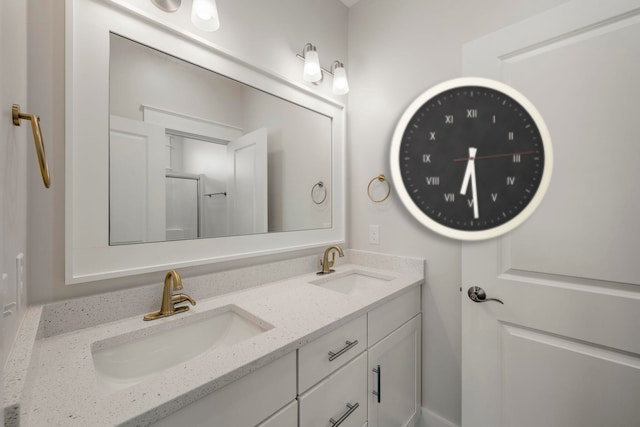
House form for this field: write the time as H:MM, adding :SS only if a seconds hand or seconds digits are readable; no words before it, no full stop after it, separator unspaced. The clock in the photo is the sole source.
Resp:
6:29:14
